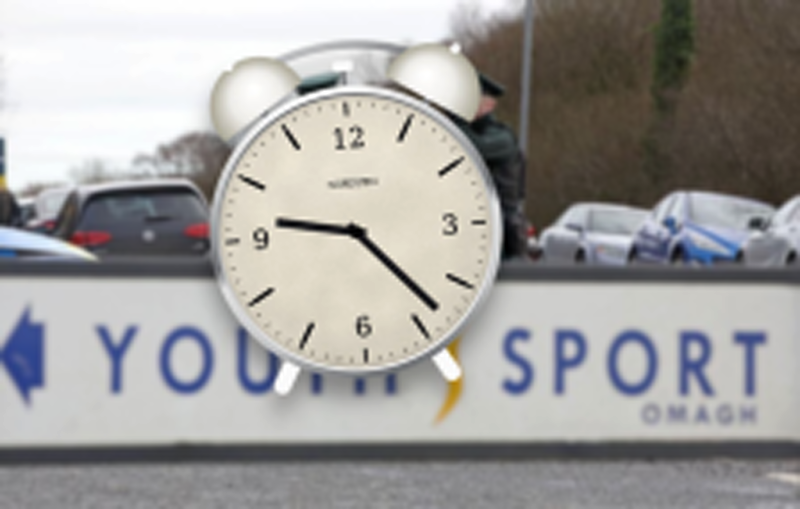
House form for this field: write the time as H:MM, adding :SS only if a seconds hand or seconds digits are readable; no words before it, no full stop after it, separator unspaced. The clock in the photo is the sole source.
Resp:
9:23
